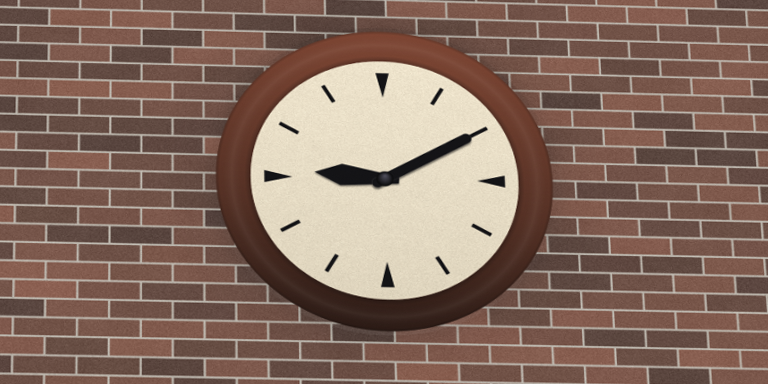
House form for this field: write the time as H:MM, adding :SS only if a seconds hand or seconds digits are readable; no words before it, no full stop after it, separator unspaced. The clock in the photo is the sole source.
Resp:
9:10
